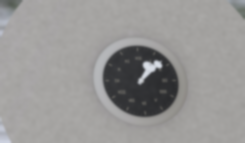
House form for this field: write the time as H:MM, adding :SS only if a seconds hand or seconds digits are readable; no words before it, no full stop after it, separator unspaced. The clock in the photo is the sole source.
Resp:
1:08
